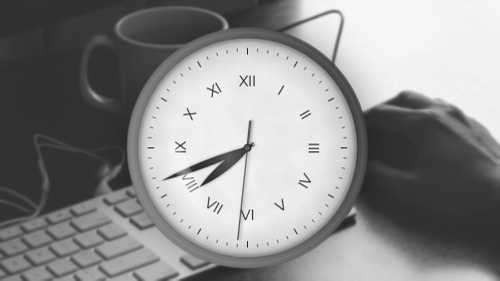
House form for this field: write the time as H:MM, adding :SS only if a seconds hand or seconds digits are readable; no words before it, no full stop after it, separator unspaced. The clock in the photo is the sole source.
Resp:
7:41:31
